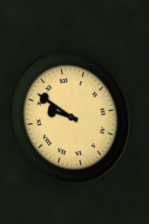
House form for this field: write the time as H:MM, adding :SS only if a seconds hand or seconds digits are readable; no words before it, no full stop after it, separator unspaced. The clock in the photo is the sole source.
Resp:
9:52
